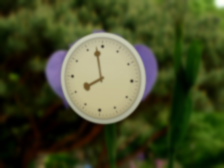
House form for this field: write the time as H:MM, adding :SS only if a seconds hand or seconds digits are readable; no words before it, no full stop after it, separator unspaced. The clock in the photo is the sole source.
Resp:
7:58
